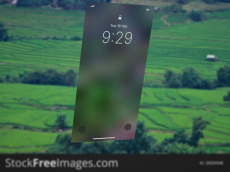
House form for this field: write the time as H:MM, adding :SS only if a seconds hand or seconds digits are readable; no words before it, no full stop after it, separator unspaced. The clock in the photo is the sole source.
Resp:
9:29
